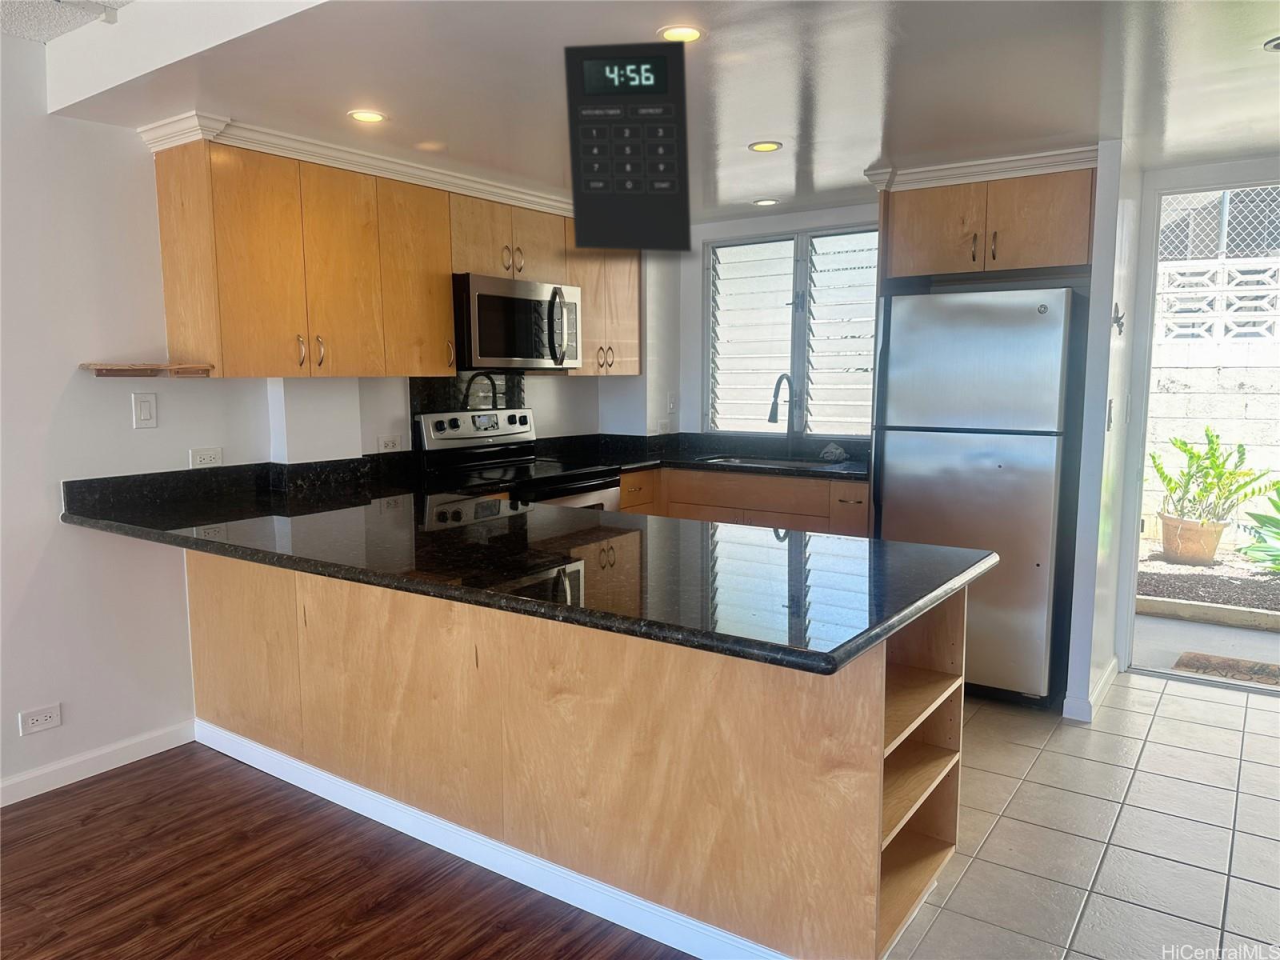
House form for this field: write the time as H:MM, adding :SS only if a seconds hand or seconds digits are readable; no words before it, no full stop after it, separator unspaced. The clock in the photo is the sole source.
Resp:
4:56
